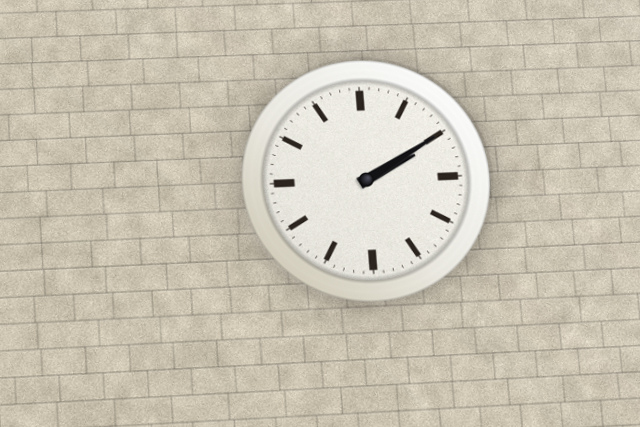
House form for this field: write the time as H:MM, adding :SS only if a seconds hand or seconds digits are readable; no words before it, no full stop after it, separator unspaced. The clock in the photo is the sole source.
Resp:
2:10
